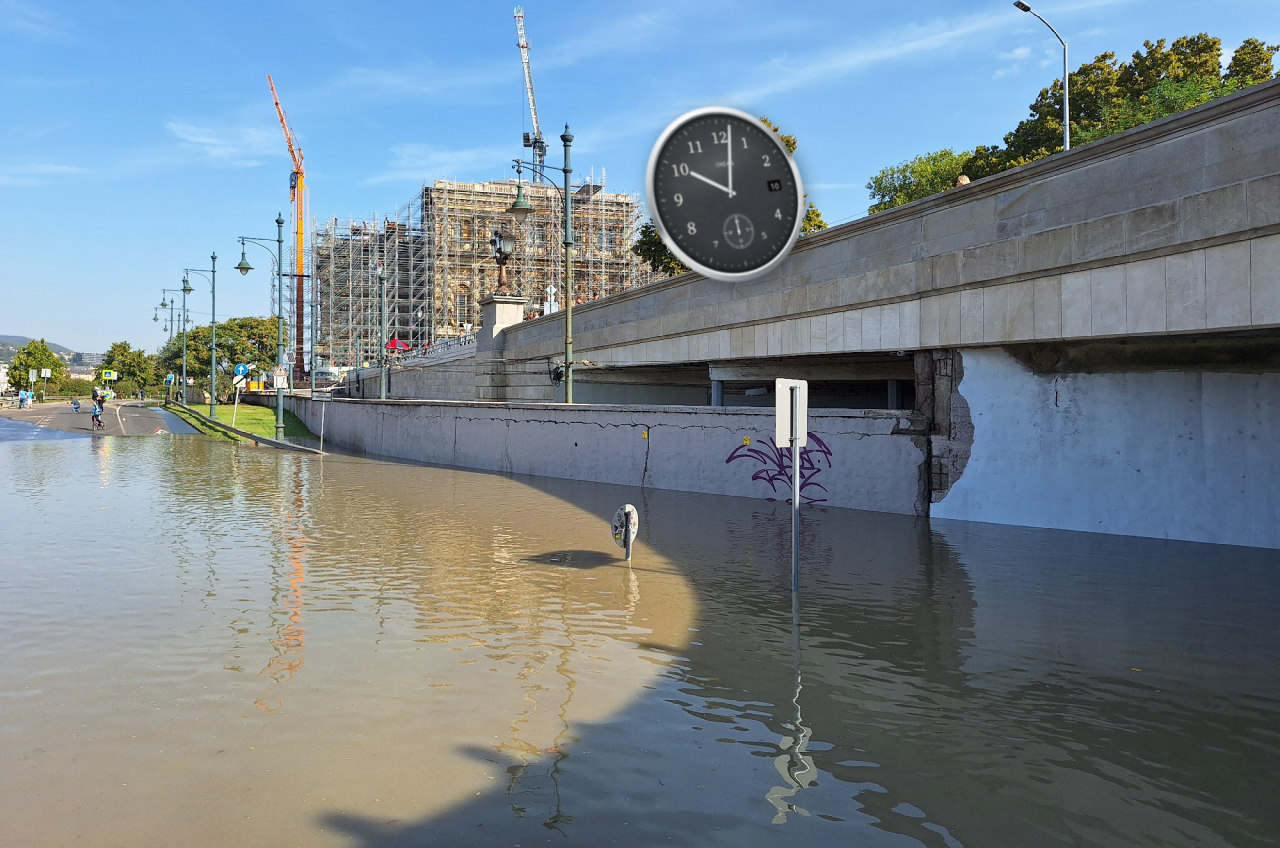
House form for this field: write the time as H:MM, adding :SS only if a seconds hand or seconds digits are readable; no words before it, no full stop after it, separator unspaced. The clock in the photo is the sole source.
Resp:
10:02
